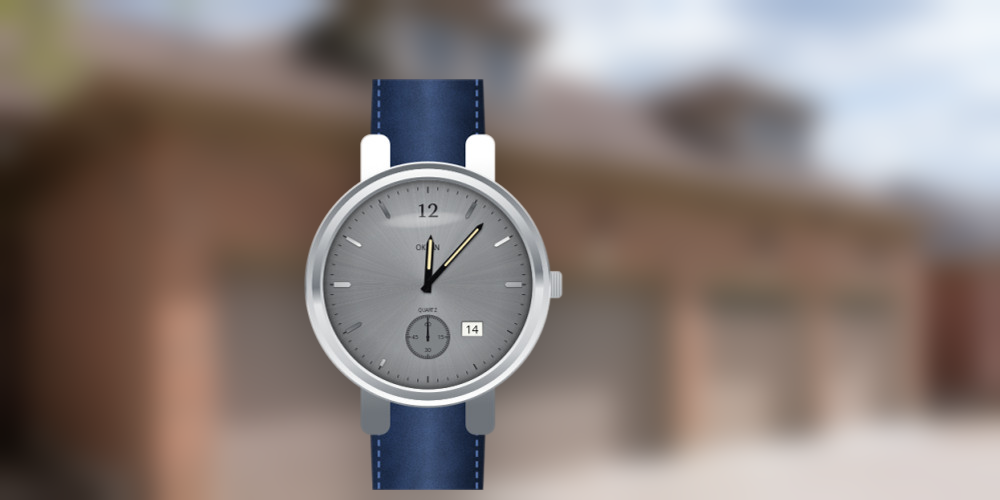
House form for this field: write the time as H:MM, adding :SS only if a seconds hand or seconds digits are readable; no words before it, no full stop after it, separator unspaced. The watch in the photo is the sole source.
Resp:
12:07
